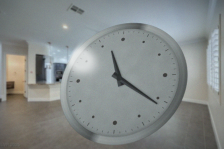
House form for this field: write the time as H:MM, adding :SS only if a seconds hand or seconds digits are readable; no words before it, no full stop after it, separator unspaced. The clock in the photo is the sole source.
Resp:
11:21
